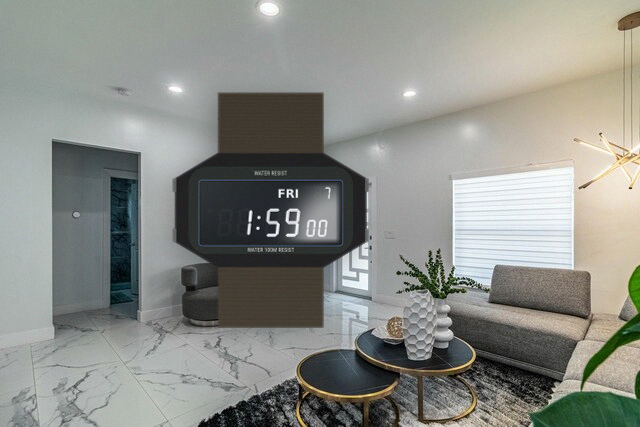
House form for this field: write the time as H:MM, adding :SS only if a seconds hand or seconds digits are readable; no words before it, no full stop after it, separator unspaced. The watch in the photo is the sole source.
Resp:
1:59:00
